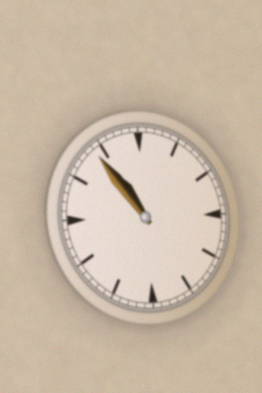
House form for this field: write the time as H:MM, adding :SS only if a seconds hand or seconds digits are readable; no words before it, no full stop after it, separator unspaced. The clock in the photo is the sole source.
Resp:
10:54
